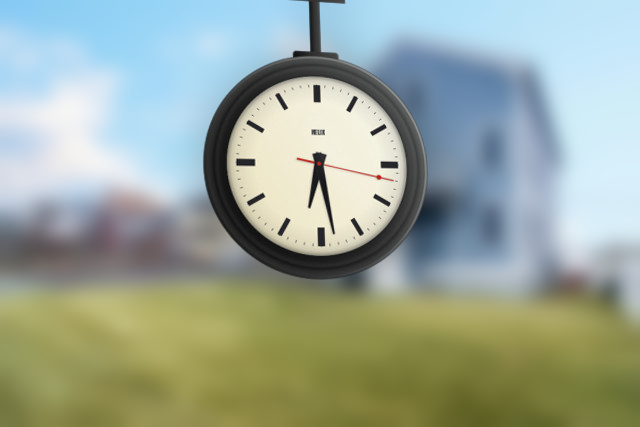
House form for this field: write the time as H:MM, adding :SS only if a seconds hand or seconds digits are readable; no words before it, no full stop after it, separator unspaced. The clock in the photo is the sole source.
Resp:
6:28:17
